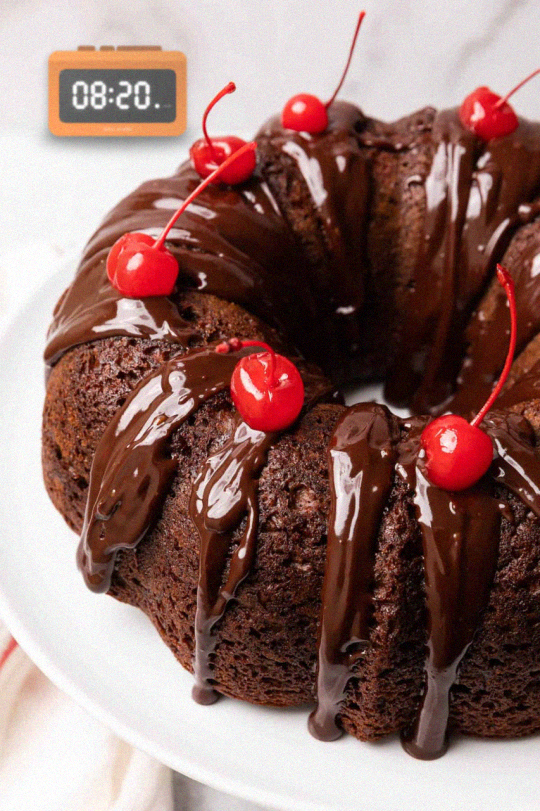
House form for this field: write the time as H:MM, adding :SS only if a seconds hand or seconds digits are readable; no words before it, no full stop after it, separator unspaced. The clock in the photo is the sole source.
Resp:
8:20
